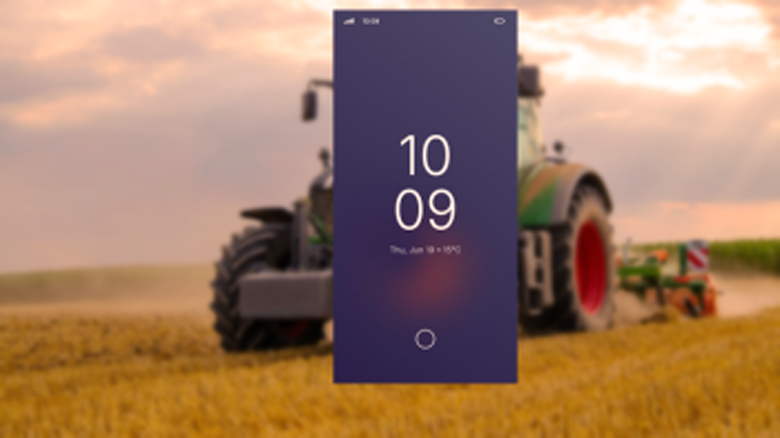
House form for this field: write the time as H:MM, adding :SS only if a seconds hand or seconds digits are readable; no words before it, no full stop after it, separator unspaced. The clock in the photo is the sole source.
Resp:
10:09
